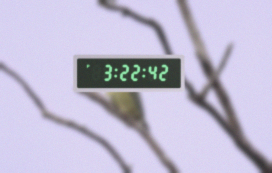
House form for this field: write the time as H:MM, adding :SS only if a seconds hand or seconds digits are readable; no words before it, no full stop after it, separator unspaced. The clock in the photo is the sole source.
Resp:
3:22:42
